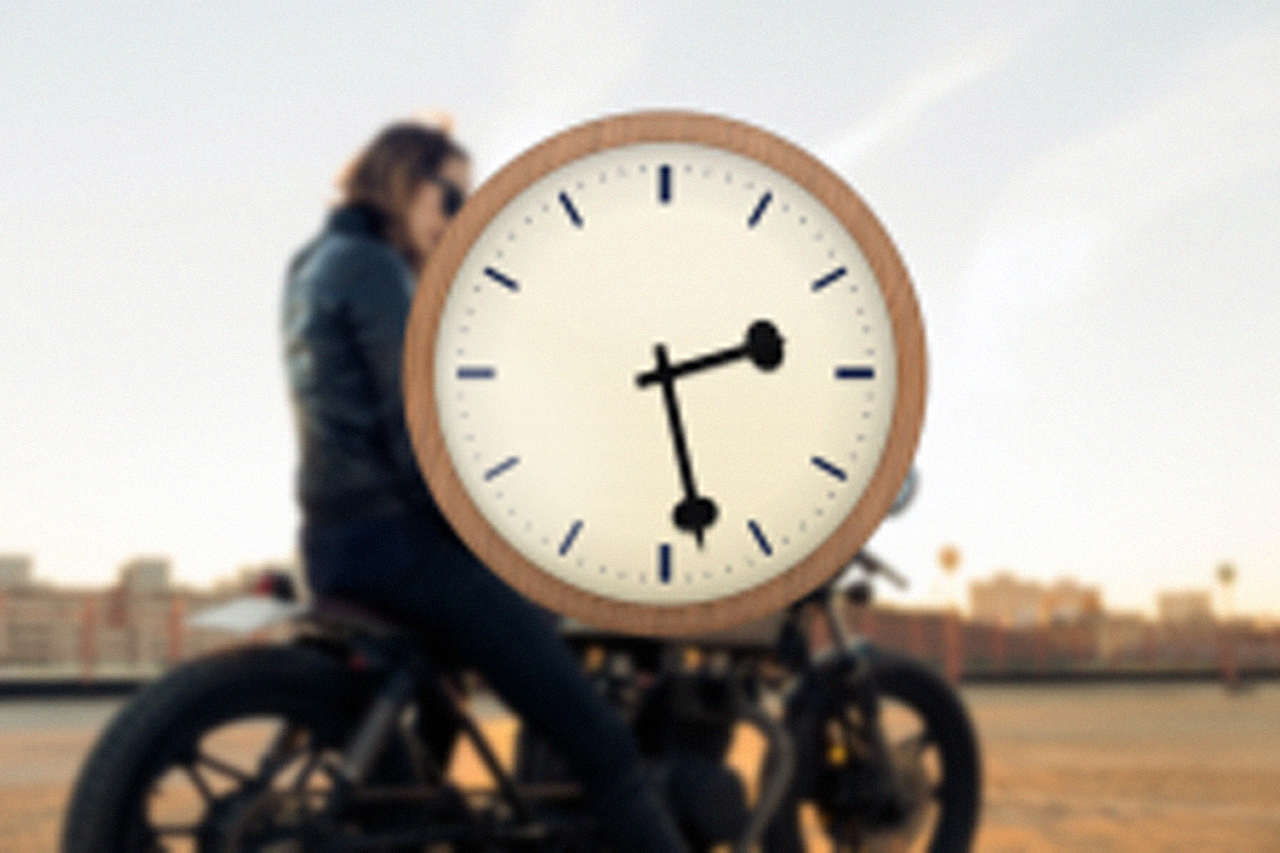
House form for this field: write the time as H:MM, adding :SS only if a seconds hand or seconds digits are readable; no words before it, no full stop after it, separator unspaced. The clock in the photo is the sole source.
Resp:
2:28
